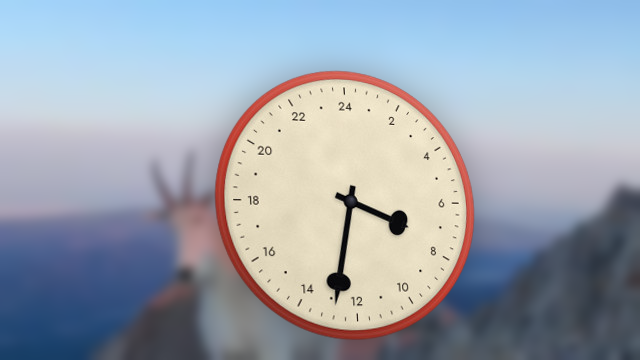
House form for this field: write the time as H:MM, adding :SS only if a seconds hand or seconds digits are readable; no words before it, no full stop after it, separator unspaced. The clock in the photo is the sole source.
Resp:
7:32
